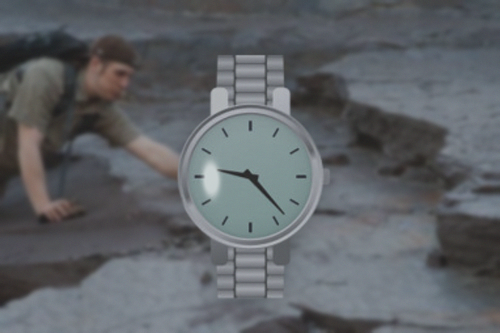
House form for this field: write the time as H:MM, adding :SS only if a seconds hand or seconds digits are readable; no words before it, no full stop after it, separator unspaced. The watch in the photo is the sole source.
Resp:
9:23
